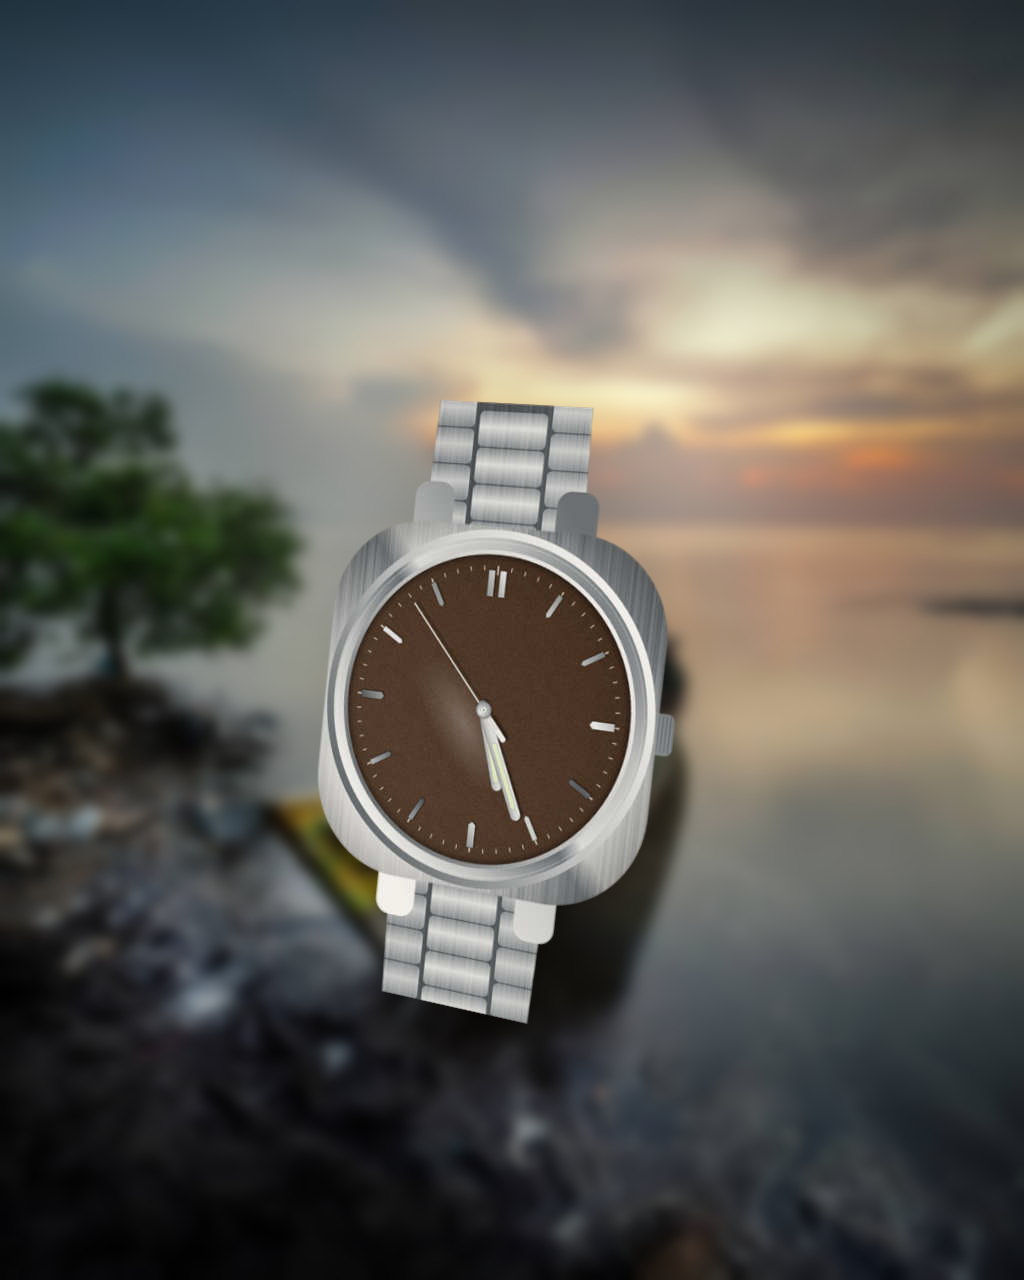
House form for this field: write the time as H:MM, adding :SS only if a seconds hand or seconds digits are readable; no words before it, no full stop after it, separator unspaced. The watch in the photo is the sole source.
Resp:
5:25:53
